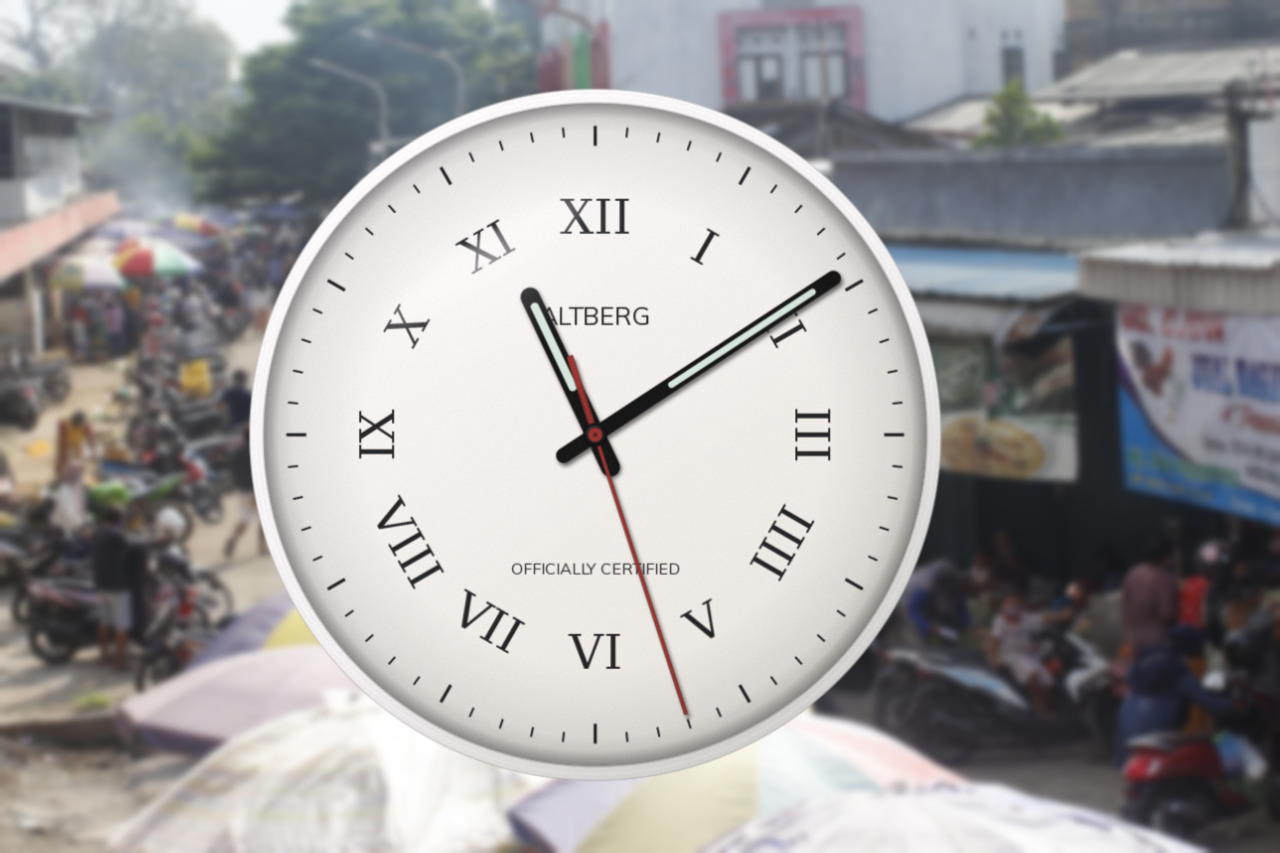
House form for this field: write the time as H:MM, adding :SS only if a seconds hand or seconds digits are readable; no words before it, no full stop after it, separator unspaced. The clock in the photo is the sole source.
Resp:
11:09:27
